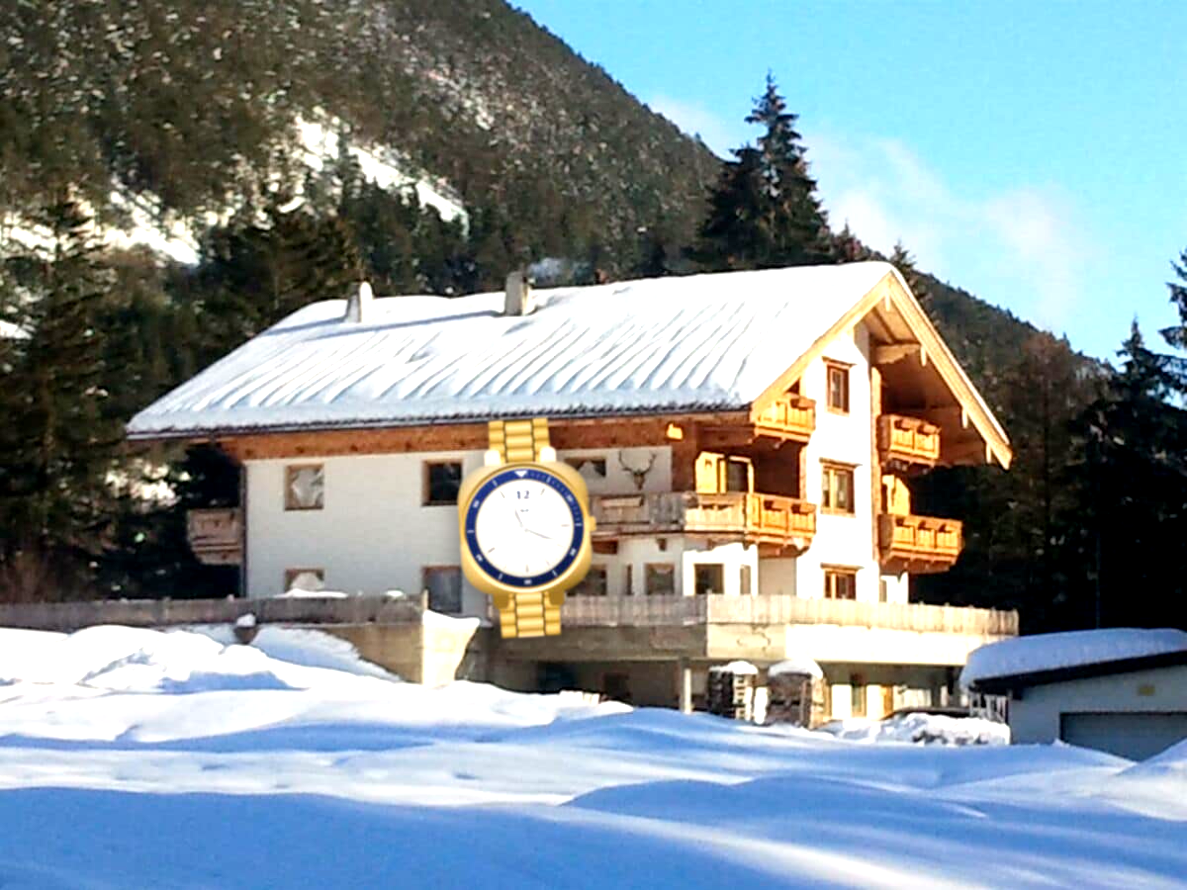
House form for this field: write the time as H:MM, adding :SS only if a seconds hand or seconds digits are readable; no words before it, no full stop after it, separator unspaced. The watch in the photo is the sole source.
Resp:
11:19
